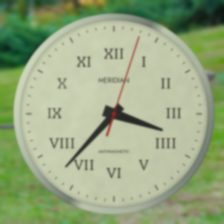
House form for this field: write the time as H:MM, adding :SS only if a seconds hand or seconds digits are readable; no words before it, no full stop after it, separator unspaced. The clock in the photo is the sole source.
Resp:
3:37:03
